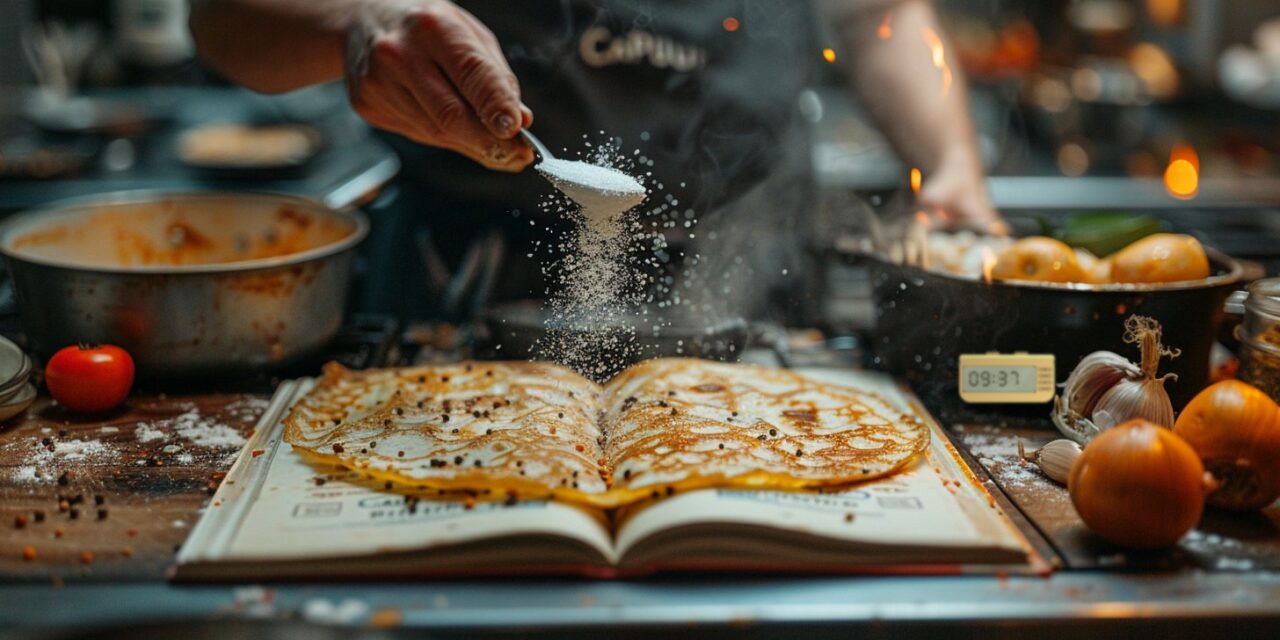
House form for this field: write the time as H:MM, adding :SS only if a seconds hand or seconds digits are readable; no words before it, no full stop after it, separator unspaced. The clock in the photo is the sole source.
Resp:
9:37
